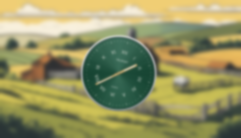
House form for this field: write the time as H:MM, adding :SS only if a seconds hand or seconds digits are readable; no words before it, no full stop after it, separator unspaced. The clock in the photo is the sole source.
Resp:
1:38
